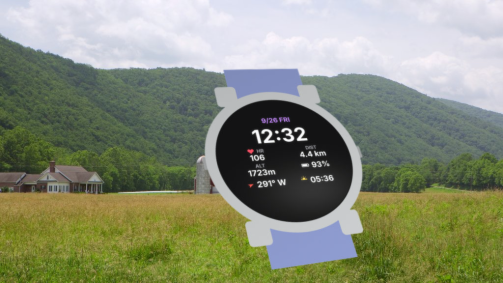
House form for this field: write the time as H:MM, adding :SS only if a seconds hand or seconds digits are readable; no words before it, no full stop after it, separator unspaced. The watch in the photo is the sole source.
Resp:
12:32
